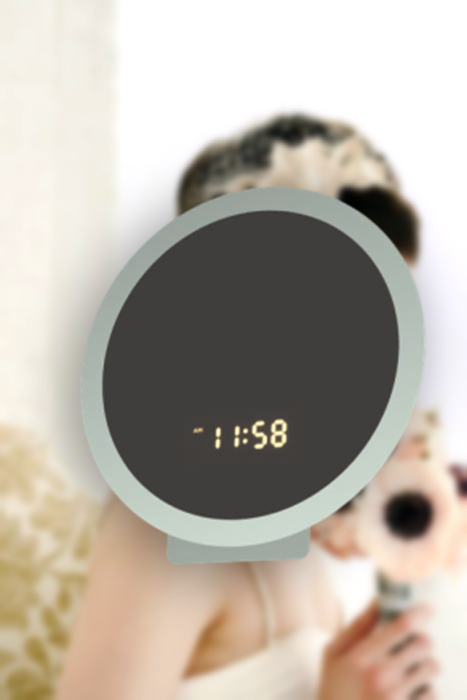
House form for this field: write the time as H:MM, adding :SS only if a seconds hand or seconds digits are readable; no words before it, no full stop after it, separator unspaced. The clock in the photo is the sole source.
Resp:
11:58
